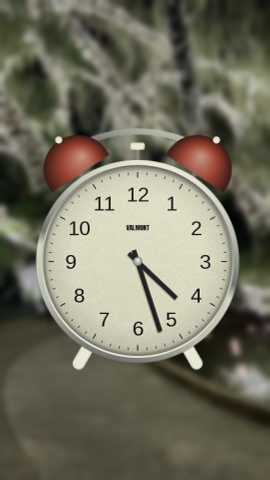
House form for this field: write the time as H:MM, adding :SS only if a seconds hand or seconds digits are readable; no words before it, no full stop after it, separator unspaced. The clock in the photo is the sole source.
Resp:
4:27
